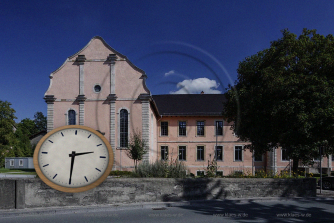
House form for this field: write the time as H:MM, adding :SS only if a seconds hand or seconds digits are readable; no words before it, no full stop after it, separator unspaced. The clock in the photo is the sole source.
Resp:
2:30
